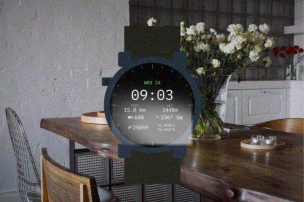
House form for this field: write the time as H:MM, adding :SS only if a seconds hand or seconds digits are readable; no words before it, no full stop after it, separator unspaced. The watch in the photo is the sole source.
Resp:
9:03
